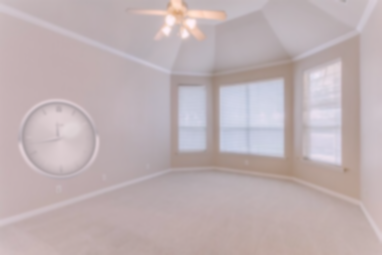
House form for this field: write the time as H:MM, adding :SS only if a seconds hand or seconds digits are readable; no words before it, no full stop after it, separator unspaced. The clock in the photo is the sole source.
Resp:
11:43
